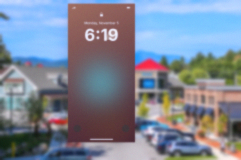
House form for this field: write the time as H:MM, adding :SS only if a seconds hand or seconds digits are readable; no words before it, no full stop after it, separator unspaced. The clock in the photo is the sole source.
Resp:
6:19
